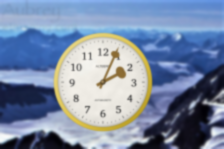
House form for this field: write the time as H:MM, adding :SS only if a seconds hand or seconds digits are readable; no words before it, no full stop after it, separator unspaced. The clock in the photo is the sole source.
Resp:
2:04
